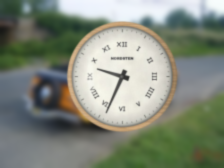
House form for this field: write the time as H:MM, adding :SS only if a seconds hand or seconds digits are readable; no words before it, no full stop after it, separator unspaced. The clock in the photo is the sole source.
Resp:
9:34
